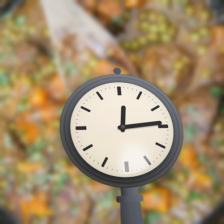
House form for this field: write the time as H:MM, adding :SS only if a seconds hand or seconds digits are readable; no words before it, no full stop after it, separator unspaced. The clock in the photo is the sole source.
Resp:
12:14
